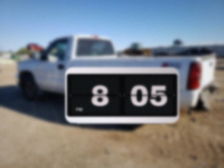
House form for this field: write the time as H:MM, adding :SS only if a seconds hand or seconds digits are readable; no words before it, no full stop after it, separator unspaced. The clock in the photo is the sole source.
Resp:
8:05
